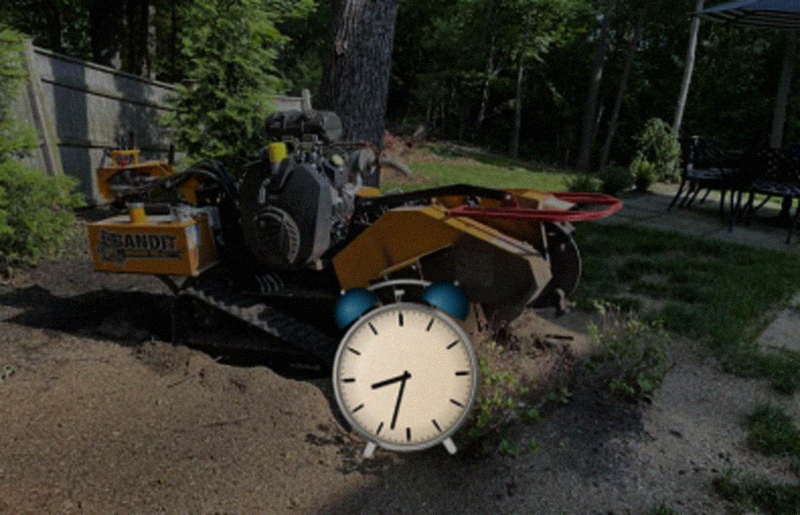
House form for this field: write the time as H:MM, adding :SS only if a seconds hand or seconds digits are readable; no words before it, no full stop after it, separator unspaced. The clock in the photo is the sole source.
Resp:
8:33
